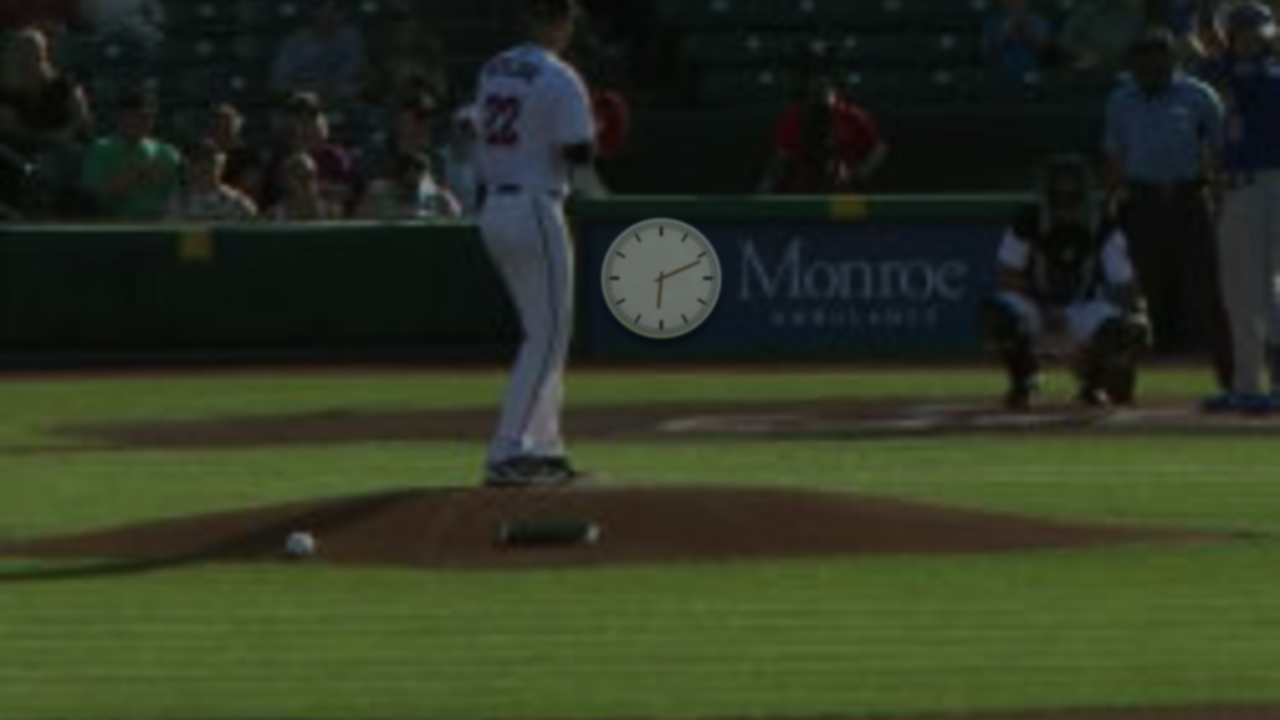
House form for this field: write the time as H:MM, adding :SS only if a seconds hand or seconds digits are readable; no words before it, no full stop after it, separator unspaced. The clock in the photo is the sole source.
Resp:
6:11
